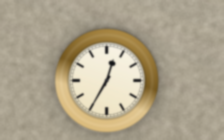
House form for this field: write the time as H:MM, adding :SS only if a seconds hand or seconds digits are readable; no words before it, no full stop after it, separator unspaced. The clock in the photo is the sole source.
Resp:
12:35
